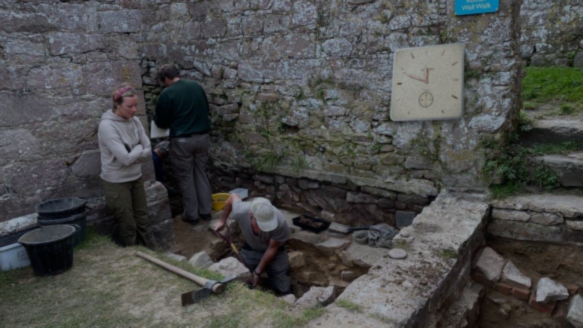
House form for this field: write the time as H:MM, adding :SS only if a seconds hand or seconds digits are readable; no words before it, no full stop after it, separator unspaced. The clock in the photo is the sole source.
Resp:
11:49
